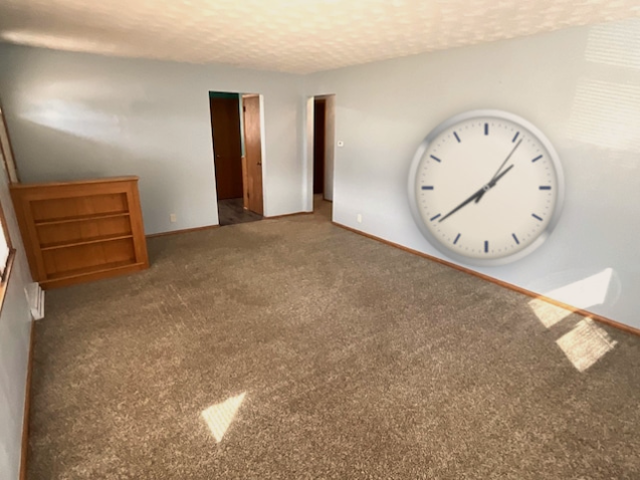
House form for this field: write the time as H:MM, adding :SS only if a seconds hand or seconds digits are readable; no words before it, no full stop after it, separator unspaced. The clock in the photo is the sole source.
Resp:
1:39:06
